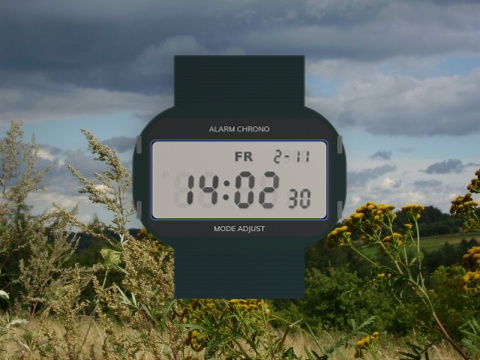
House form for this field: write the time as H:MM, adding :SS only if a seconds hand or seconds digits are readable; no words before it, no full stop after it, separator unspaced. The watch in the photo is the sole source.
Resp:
14:02:30
